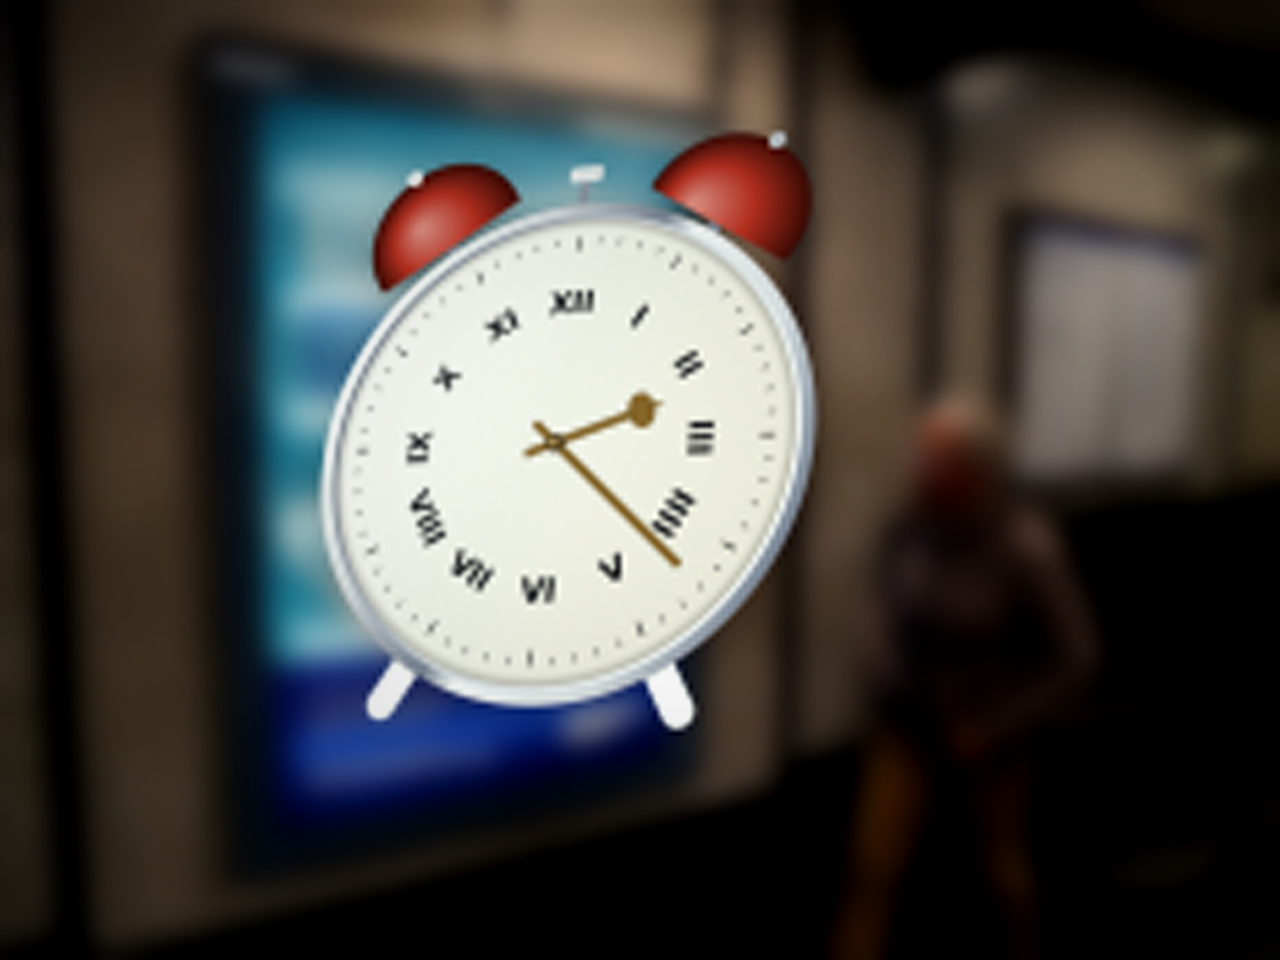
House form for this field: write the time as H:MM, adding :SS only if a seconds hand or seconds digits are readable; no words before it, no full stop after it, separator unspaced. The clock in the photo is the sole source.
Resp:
2:22
